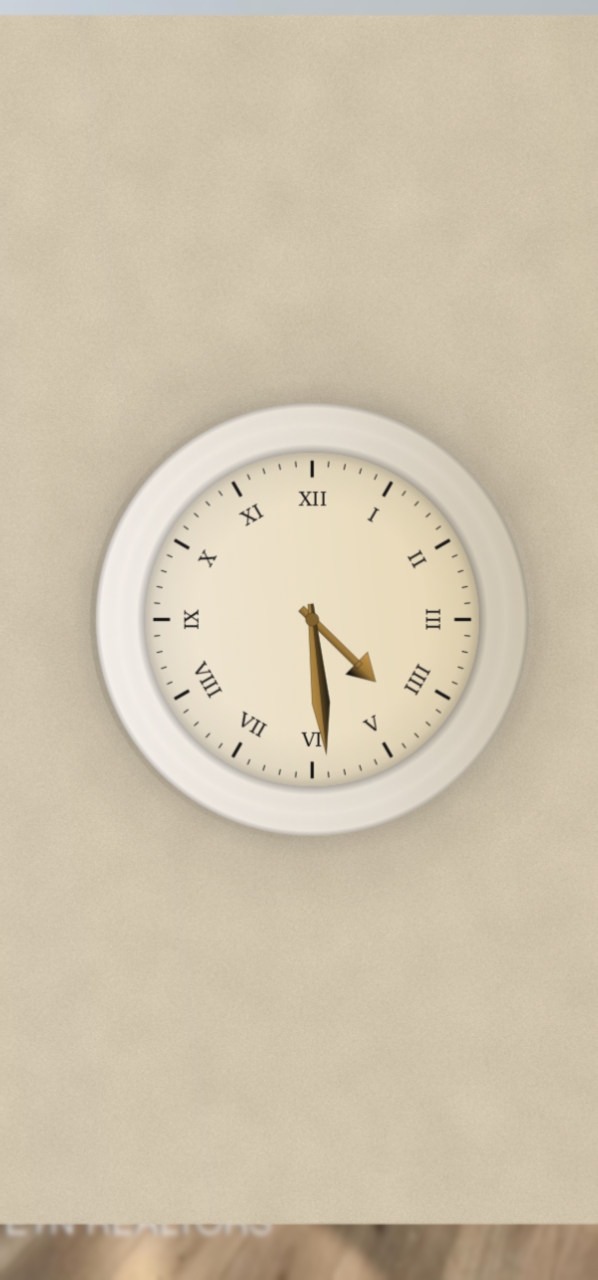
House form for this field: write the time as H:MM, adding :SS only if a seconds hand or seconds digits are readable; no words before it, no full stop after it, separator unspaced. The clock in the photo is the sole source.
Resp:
4:29
